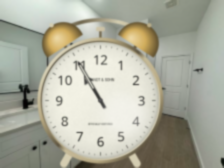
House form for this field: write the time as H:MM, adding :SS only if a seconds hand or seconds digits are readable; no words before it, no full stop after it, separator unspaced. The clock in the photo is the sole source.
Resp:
10:55
